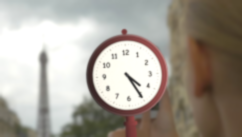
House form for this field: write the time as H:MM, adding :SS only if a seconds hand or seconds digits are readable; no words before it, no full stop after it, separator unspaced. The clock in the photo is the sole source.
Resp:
4:25
